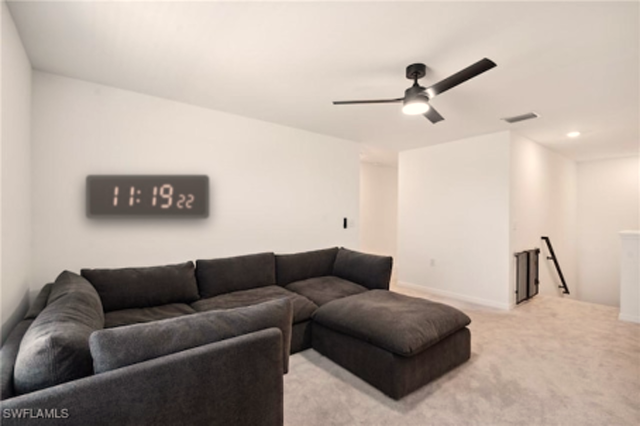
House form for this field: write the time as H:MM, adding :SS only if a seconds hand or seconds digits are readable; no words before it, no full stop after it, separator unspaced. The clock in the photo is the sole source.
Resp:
11:19:22
